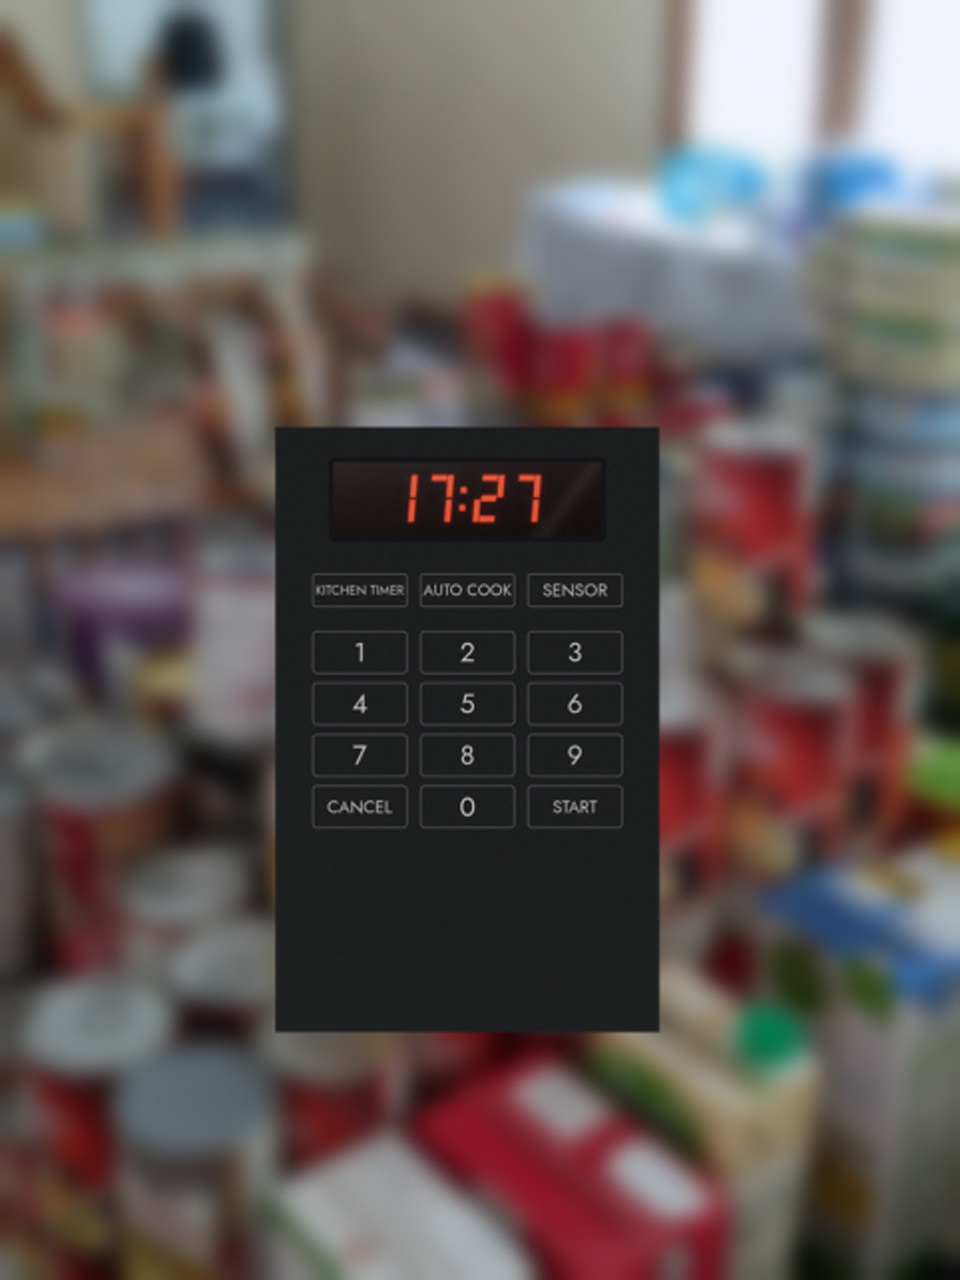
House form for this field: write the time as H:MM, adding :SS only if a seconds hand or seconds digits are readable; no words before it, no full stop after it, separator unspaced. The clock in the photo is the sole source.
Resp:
17:27
